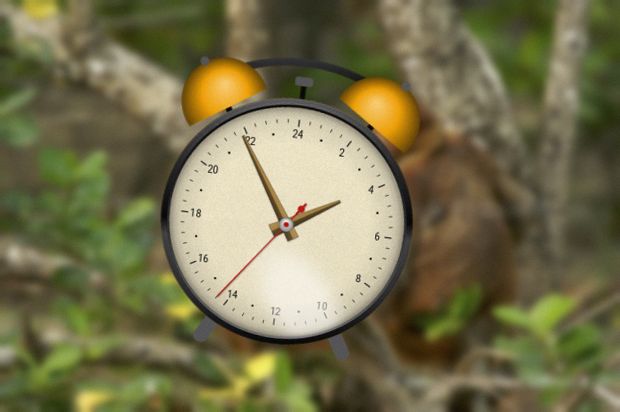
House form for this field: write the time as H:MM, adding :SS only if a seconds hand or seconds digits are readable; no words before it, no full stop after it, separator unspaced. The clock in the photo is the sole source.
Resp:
3:54:36
